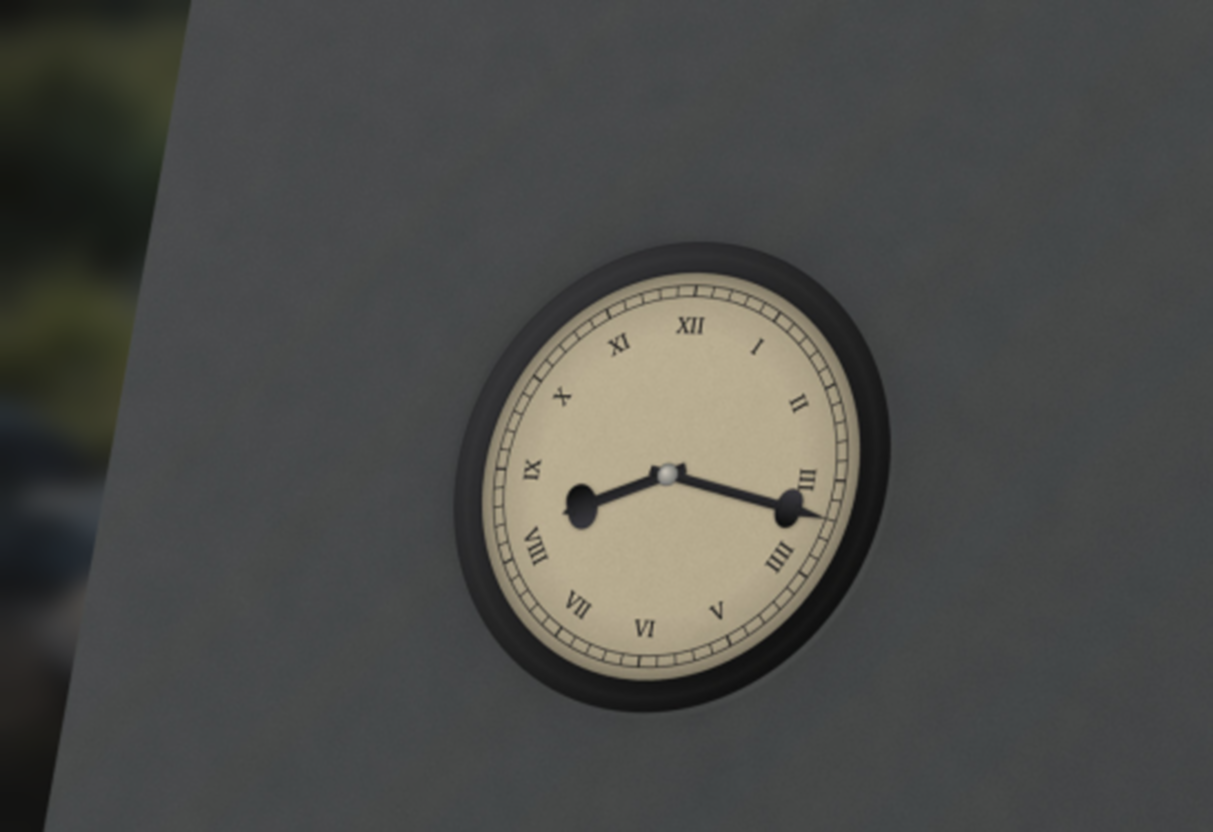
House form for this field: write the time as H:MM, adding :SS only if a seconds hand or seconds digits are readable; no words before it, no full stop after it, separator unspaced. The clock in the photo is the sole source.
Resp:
8:17
